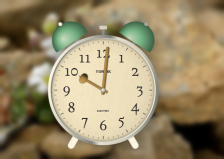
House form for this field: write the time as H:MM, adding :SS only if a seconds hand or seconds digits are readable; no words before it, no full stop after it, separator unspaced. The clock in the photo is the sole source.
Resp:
10:01
